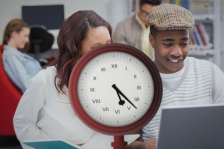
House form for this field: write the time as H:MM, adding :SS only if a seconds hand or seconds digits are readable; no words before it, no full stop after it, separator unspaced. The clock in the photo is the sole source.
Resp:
5:23
